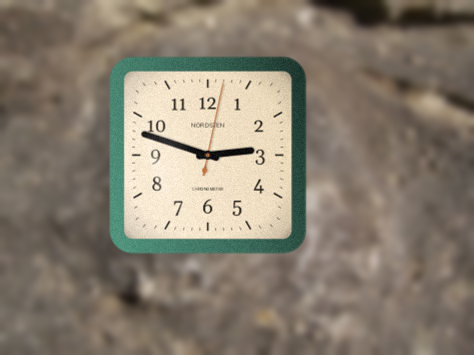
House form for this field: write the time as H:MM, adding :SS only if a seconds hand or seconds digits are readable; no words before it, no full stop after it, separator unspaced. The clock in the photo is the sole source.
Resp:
2:48:02
